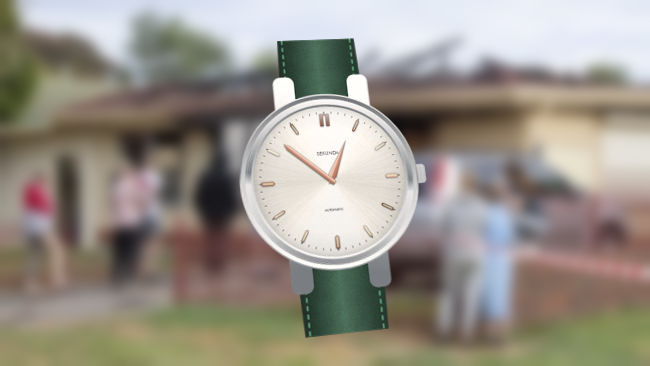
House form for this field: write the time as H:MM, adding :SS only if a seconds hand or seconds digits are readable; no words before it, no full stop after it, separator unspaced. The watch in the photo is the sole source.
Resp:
12:52
